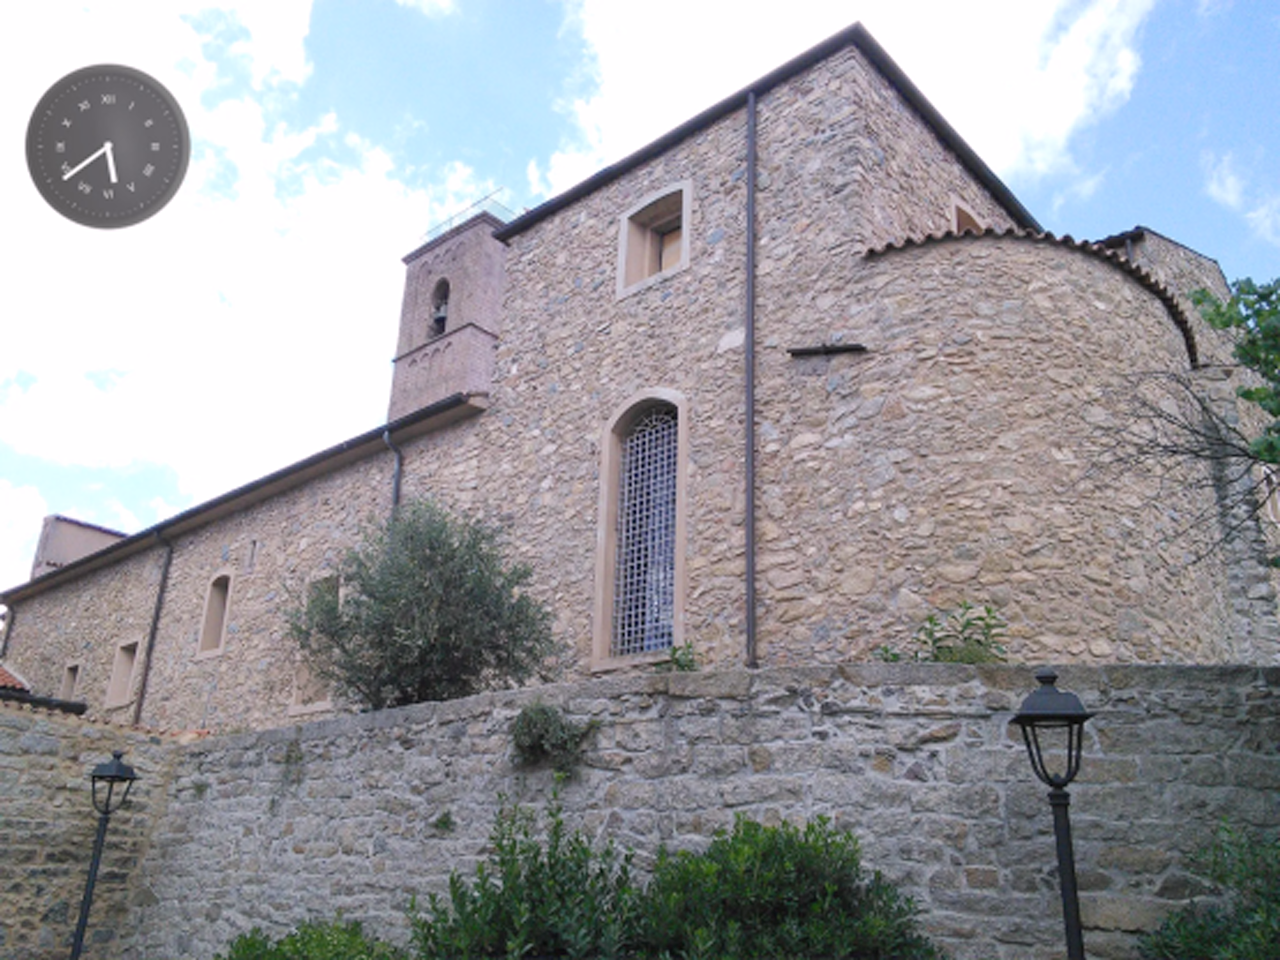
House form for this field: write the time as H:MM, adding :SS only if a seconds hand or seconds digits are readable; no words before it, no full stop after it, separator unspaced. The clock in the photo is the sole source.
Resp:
5:39
